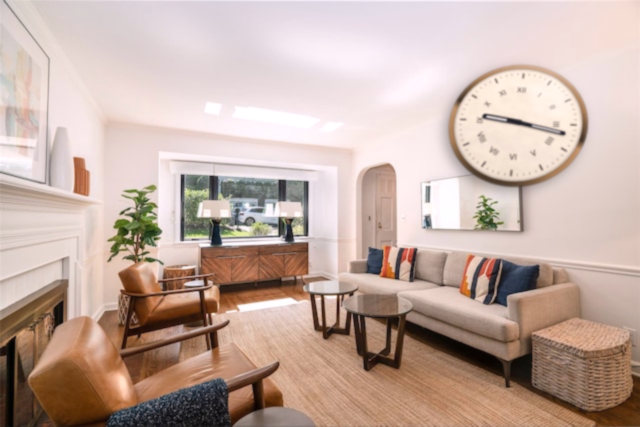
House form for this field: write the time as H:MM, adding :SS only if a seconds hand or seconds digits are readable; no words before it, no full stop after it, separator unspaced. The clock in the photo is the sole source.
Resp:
9:17
